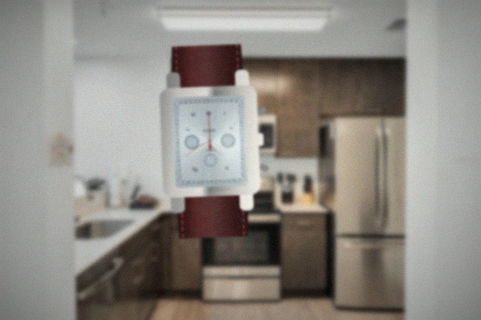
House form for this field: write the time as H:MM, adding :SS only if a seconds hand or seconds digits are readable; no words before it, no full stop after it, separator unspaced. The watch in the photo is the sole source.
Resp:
4:40
